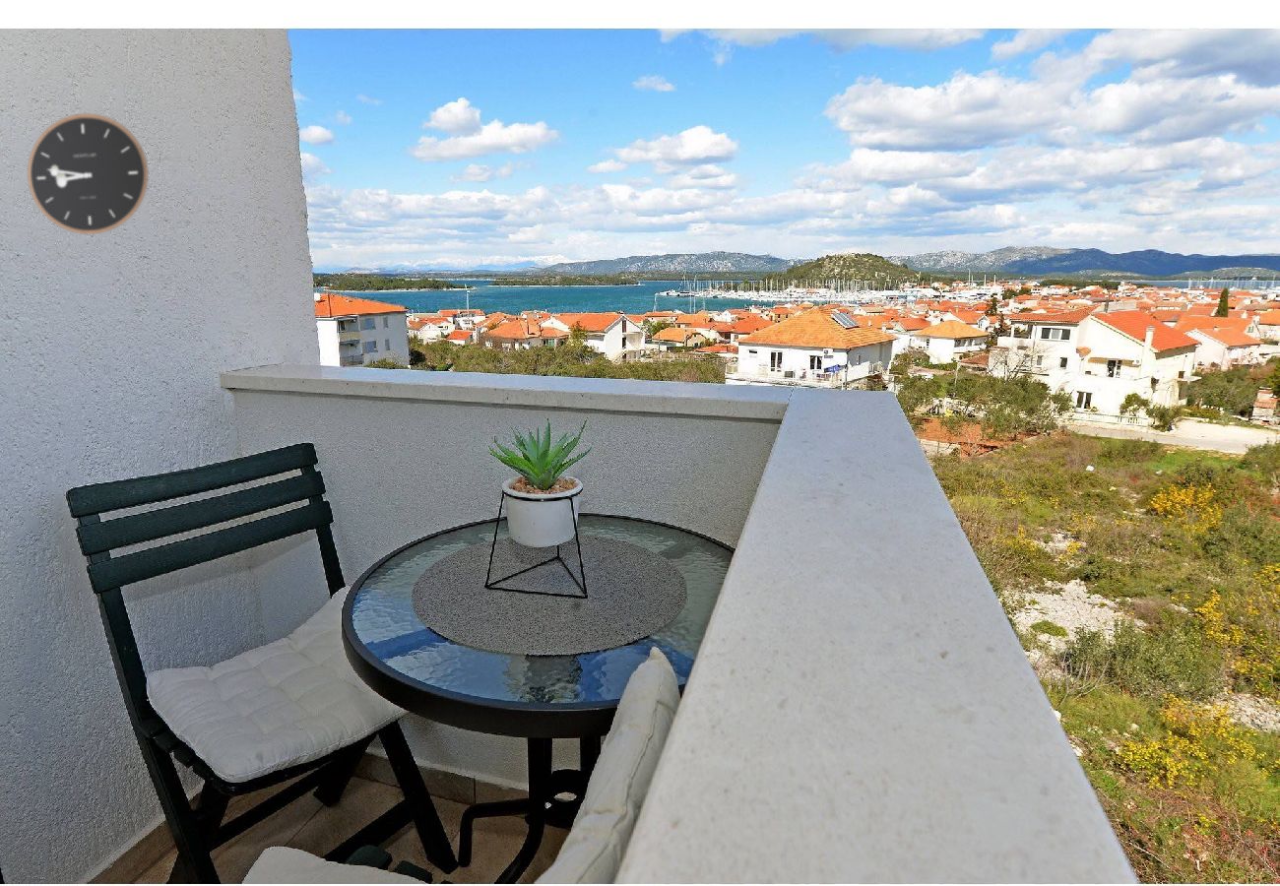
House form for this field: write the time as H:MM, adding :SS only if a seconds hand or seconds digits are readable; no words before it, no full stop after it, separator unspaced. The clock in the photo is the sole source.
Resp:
8:47
